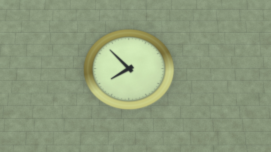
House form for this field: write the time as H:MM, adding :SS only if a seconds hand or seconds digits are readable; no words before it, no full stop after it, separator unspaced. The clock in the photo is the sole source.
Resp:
7:53
